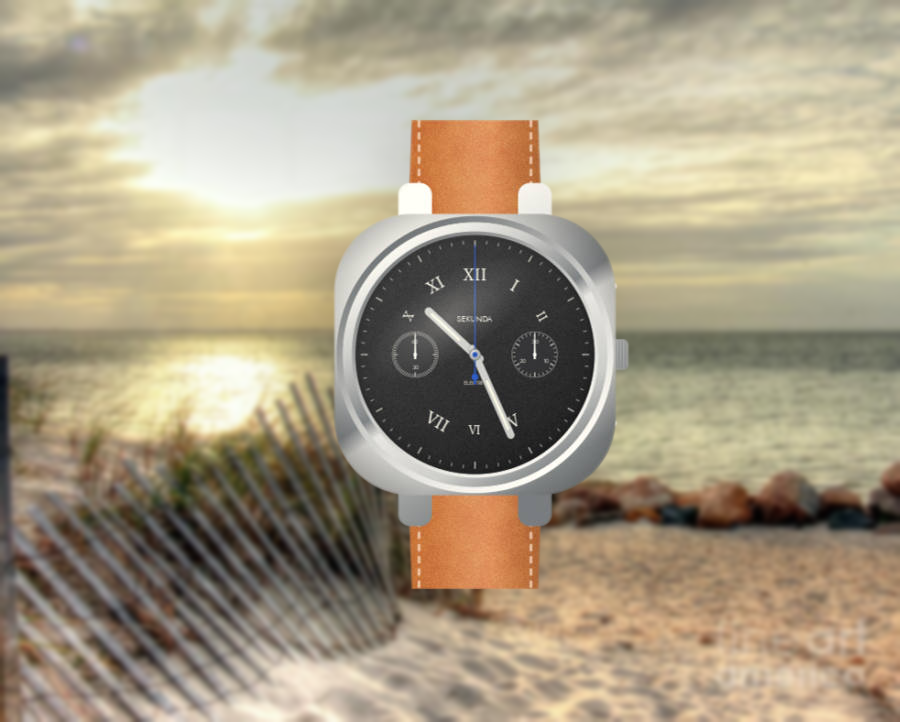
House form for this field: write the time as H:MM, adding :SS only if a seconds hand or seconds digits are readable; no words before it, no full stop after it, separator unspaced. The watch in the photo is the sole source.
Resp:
10:26
